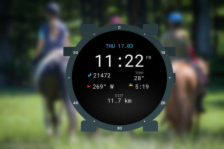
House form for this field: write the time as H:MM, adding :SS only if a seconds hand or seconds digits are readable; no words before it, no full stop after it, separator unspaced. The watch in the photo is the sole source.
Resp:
11:22
